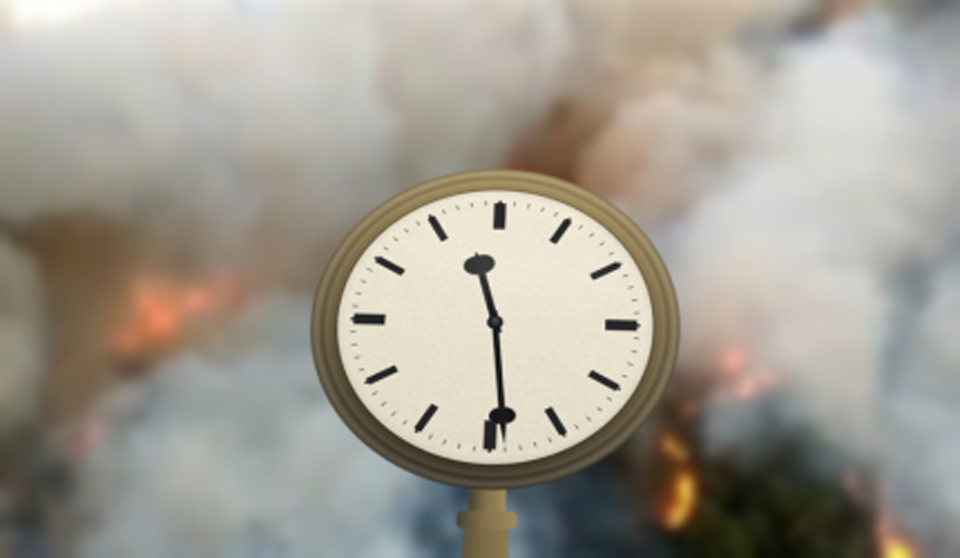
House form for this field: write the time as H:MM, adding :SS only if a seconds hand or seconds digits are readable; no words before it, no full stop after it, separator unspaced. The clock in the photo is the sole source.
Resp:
11:29
